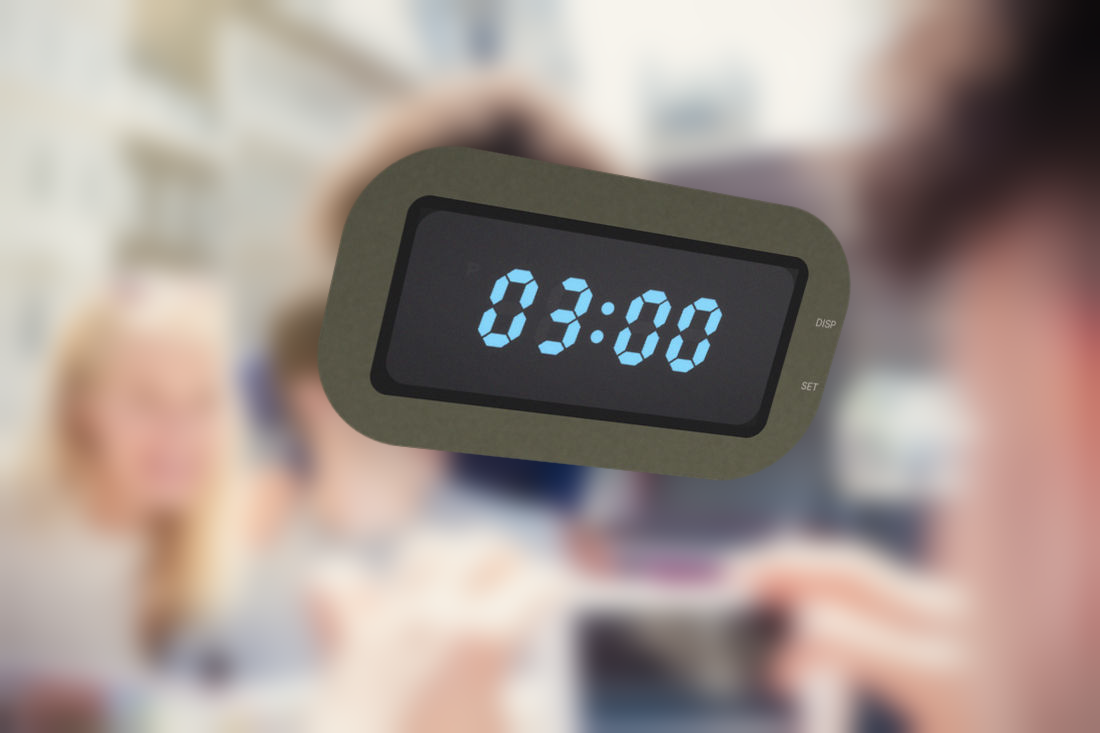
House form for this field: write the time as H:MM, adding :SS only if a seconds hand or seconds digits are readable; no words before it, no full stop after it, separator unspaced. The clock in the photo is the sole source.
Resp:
3:00
